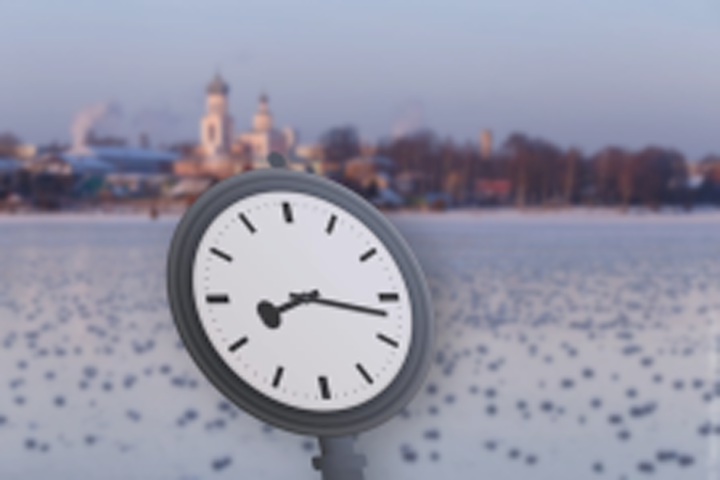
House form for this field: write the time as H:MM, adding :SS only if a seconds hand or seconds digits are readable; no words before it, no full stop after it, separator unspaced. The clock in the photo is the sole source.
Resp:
8:17
